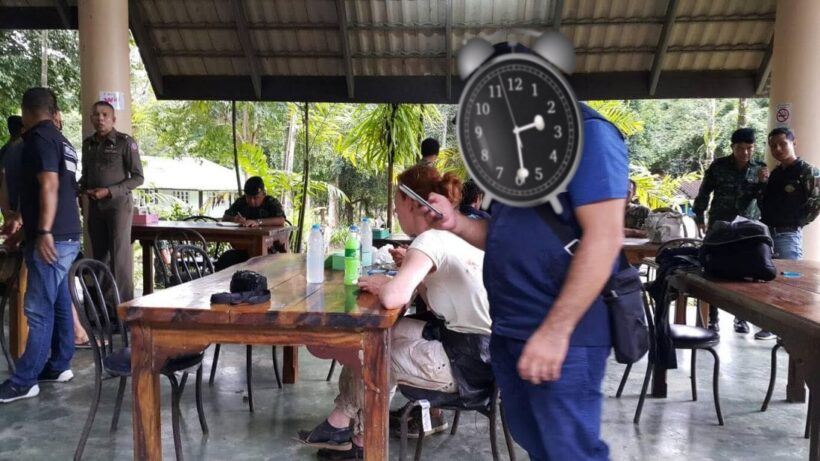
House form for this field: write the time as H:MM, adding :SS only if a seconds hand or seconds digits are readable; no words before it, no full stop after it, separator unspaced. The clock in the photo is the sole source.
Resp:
2:28:57
